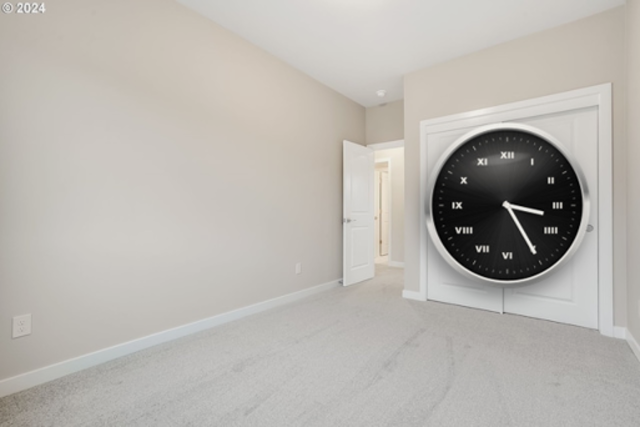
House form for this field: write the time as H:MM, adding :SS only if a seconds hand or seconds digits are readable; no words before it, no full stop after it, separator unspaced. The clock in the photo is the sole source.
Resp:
3:25
